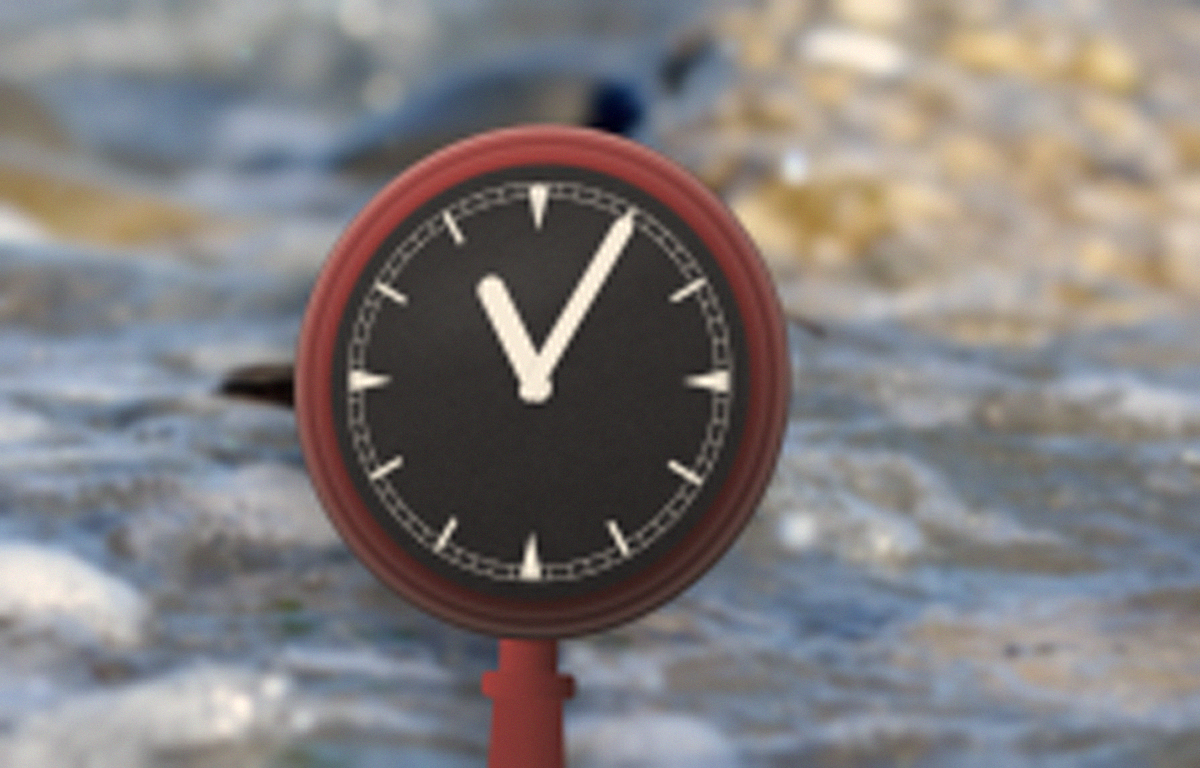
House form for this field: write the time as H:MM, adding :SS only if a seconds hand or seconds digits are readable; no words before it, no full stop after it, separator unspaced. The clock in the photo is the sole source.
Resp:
11:05
